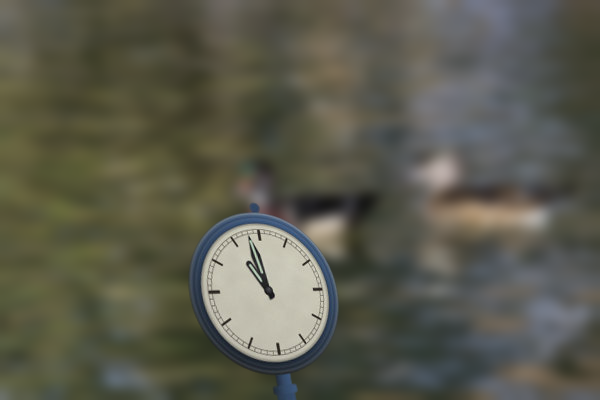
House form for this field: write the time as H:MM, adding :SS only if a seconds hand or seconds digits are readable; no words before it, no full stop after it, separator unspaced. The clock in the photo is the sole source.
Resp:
10:58
